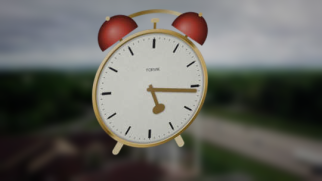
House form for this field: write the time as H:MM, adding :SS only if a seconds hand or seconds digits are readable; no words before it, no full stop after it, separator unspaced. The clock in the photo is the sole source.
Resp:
5:16
